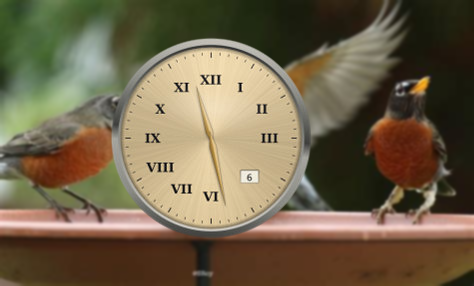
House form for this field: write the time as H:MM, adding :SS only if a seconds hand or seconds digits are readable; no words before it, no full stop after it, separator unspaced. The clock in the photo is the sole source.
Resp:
11:28
